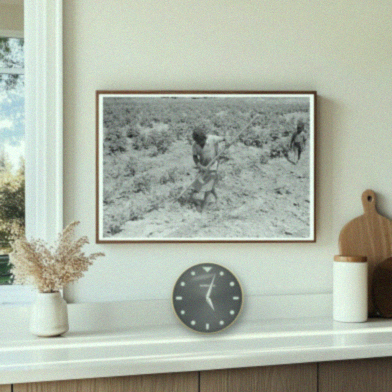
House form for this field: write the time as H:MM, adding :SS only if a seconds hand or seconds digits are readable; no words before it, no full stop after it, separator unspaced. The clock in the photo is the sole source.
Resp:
5:03
